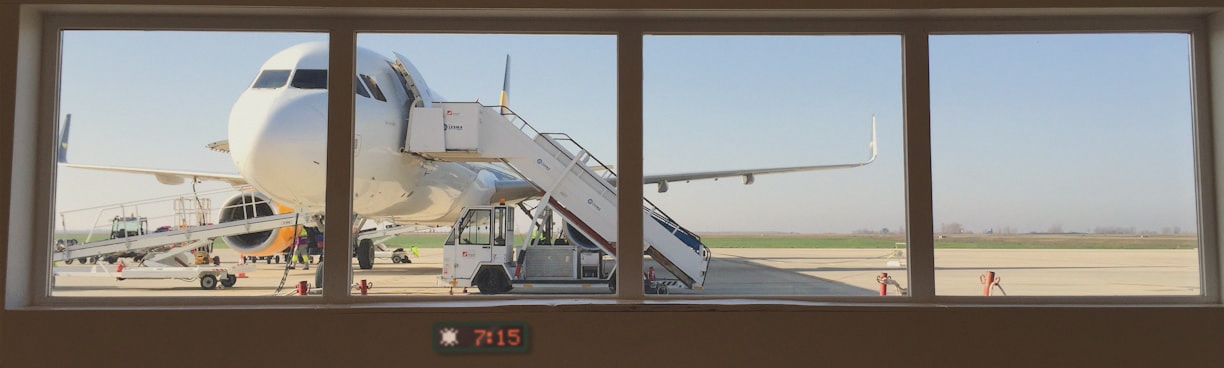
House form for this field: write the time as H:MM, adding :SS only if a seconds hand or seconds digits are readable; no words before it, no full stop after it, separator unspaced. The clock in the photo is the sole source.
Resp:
7:15
